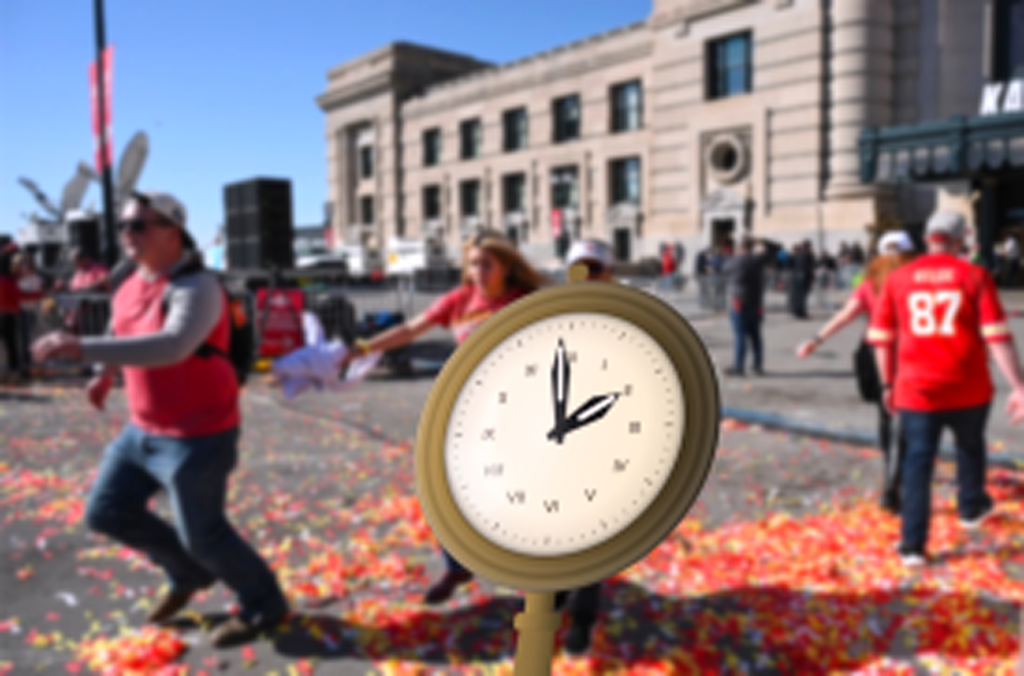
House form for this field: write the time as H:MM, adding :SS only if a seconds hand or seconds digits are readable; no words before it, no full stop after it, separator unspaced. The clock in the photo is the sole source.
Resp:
1:59
